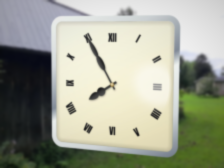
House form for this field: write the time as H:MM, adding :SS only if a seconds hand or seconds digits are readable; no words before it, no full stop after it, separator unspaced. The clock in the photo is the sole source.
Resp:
7:55
